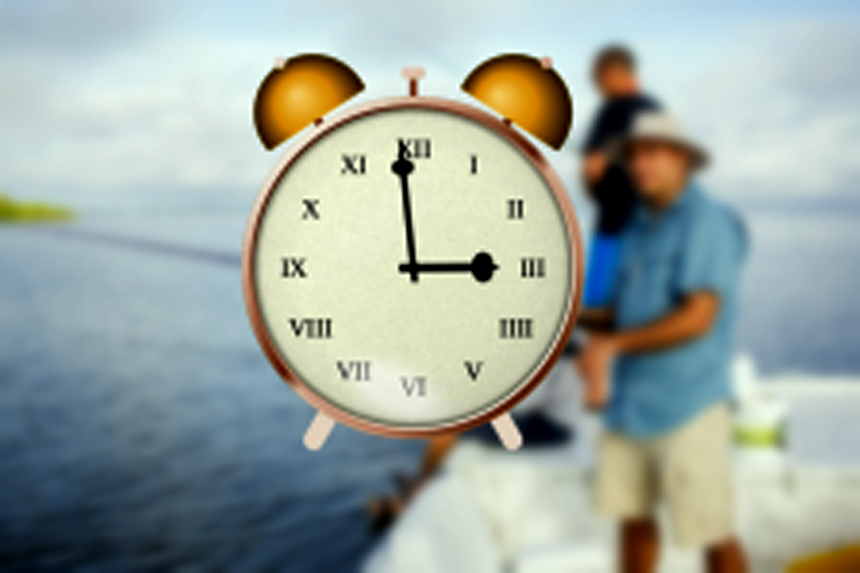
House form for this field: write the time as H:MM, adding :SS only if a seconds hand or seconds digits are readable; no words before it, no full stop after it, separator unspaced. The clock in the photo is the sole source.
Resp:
2:59
